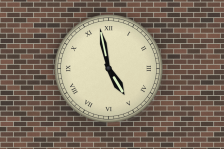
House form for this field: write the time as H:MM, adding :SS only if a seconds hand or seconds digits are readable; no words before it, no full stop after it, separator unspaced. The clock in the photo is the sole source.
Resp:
4:58
